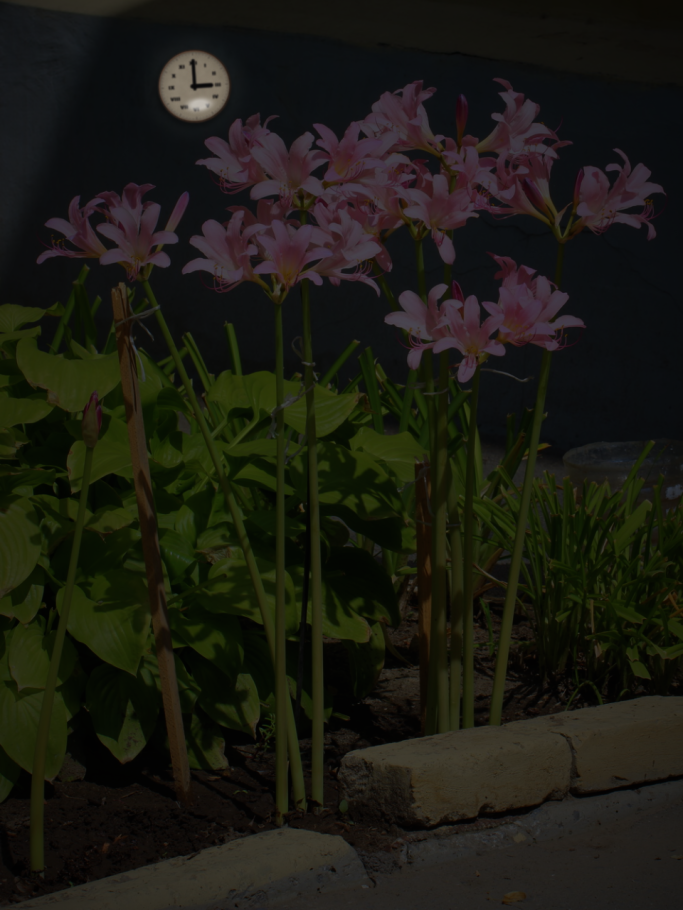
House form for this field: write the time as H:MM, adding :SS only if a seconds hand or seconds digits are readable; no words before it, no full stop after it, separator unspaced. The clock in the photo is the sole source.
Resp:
3:00
